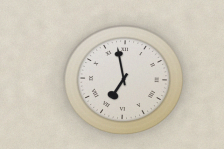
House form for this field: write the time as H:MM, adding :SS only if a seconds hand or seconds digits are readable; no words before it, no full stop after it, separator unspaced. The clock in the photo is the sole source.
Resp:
6:58
